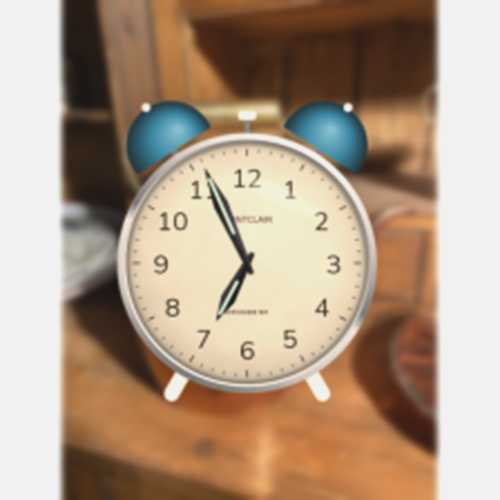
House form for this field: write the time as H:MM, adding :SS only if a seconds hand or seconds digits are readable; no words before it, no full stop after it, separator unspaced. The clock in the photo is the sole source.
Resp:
6:56
